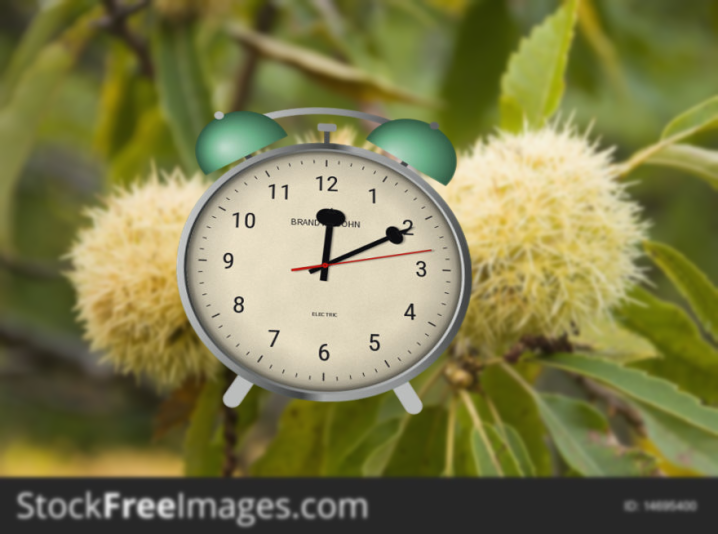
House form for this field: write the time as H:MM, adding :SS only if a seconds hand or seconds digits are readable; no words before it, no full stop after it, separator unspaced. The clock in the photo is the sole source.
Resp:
12:10:13
